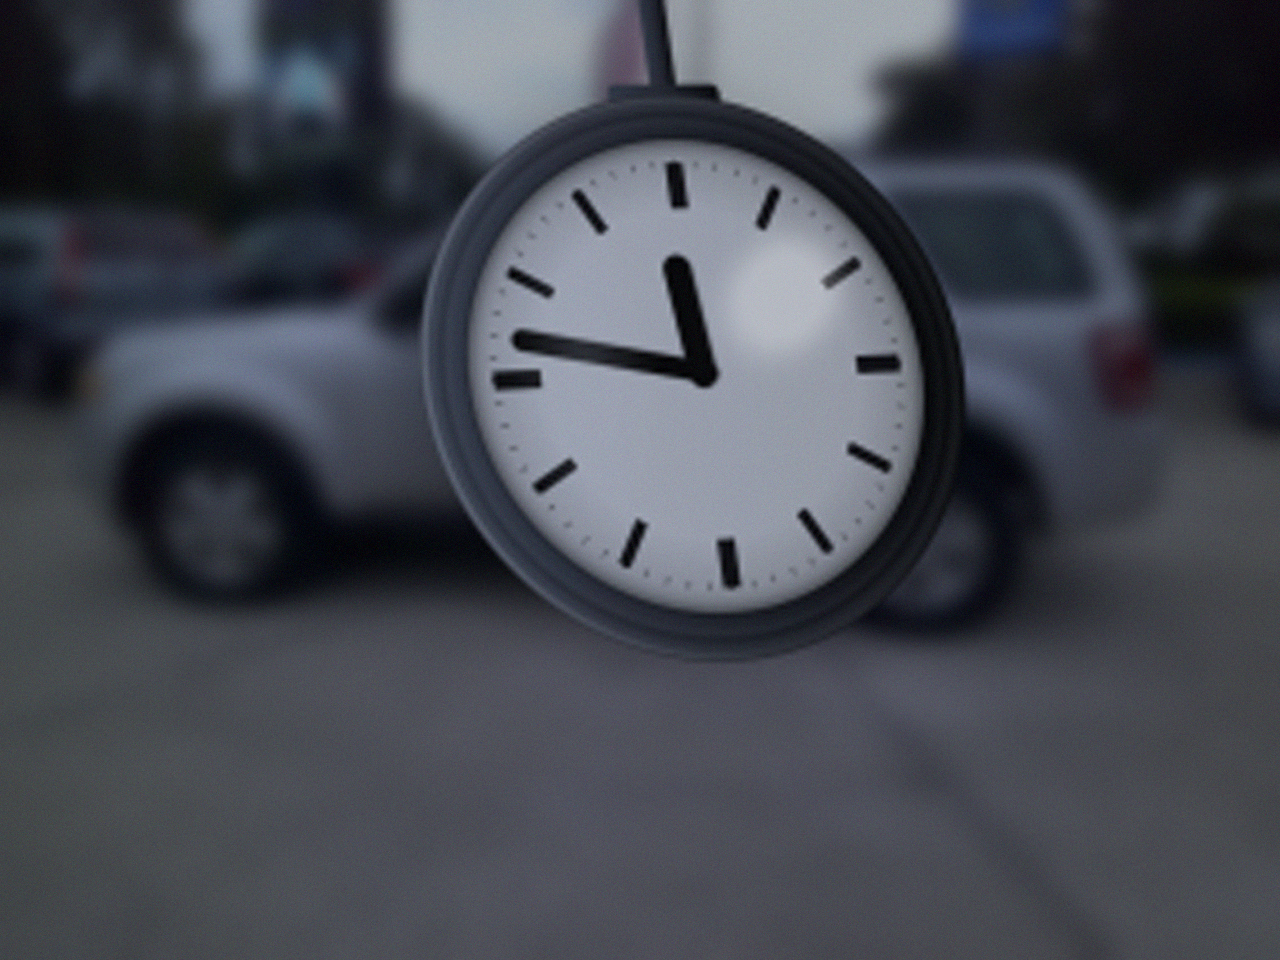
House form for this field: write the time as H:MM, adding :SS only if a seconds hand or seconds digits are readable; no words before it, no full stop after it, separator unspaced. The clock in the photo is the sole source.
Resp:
11:47
